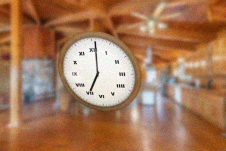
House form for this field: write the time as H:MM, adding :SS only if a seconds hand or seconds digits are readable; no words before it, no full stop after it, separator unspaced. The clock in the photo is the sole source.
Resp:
7:01
